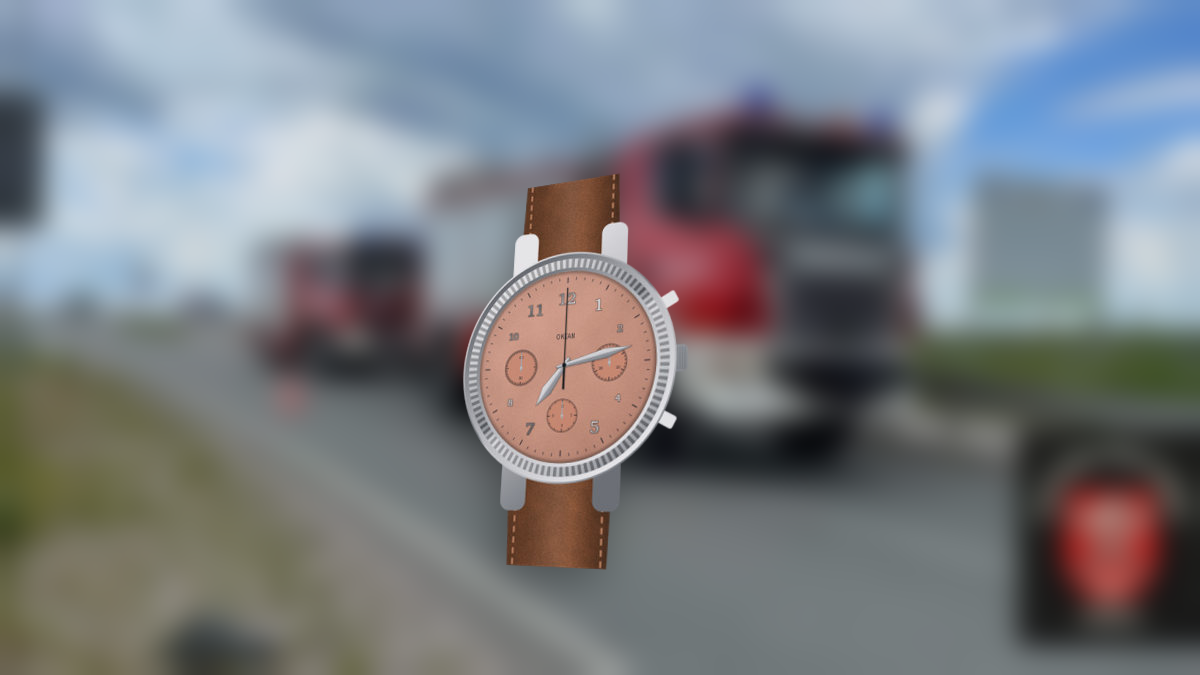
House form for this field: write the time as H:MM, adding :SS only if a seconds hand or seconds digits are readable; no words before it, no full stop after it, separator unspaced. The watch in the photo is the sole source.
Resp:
7:13
